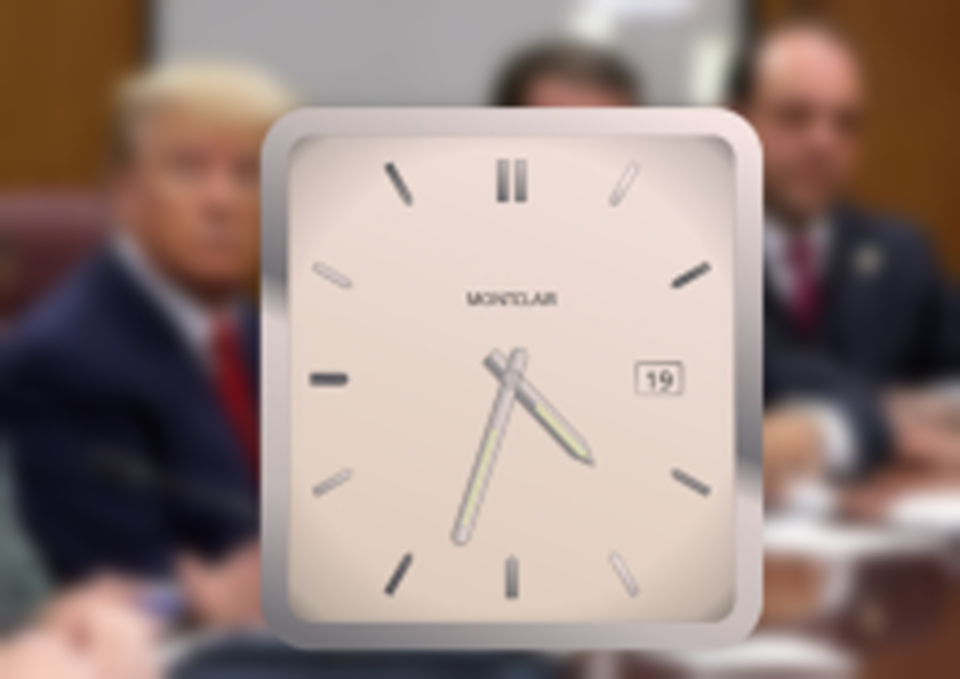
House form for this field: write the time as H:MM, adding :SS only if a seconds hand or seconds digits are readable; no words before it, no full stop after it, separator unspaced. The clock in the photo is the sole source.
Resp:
4:33
